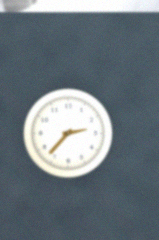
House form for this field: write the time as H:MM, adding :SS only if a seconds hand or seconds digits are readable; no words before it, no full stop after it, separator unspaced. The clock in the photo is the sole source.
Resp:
2:37
